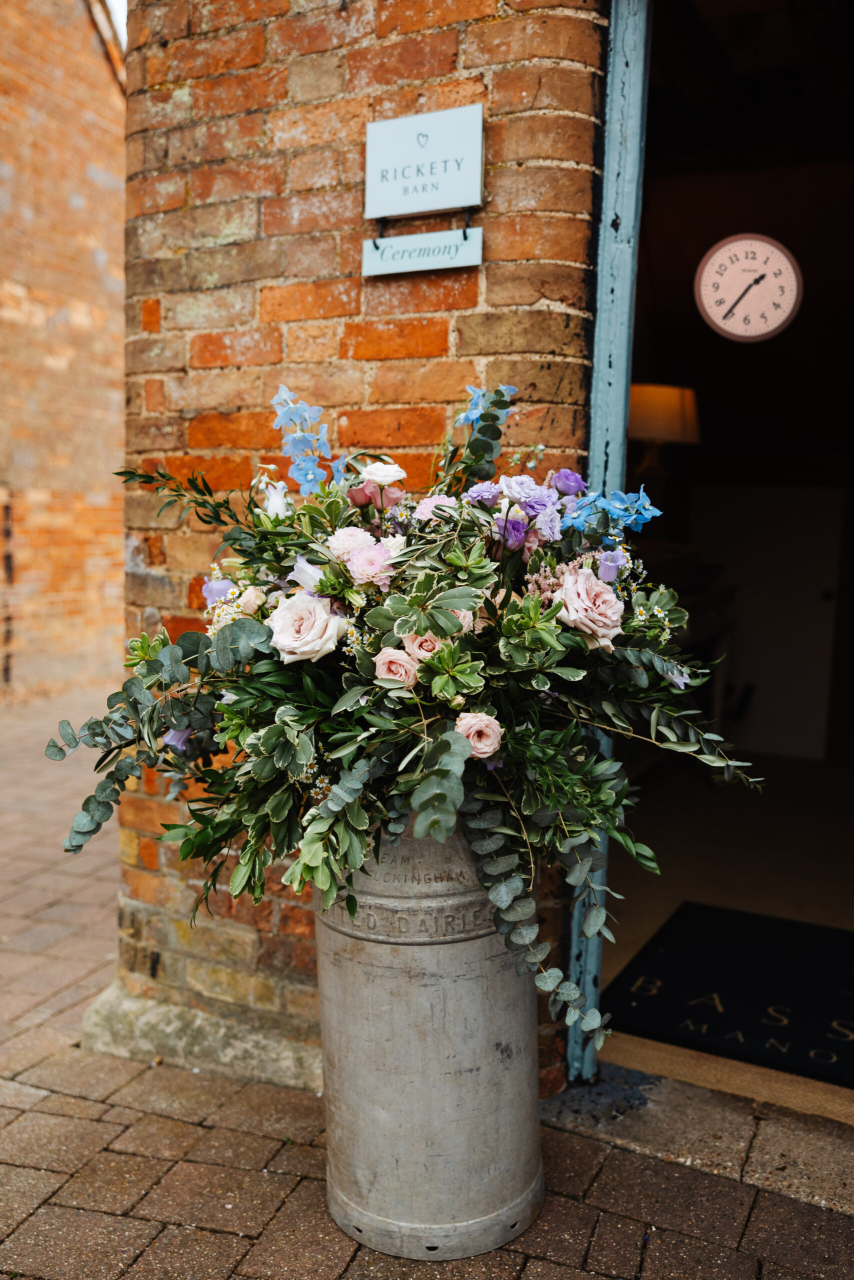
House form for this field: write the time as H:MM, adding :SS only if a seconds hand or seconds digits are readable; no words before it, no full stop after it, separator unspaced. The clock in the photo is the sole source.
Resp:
1:36
